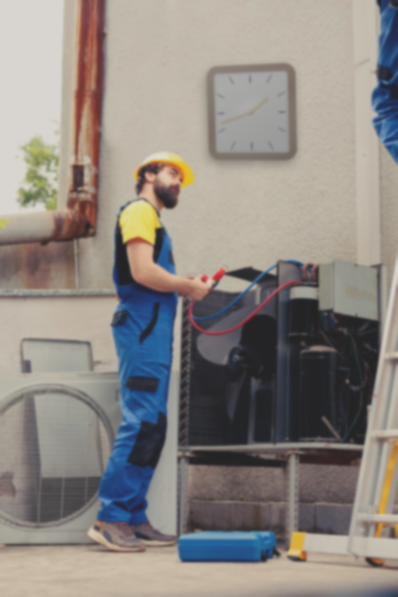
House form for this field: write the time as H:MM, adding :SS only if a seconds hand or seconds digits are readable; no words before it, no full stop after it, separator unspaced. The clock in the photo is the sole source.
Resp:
1:42
